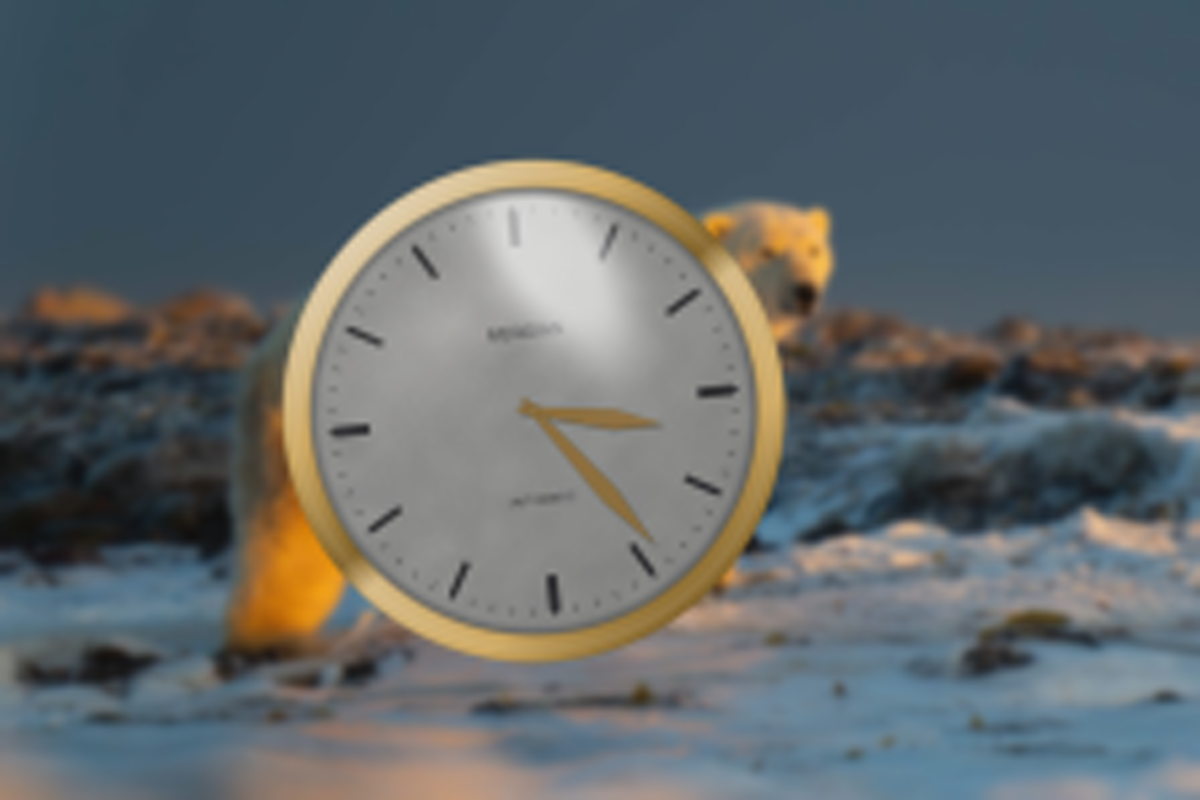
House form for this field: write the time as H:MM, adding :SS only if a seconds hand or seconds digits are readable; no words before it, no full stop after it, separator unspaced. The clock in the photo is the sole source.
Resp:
3:24
